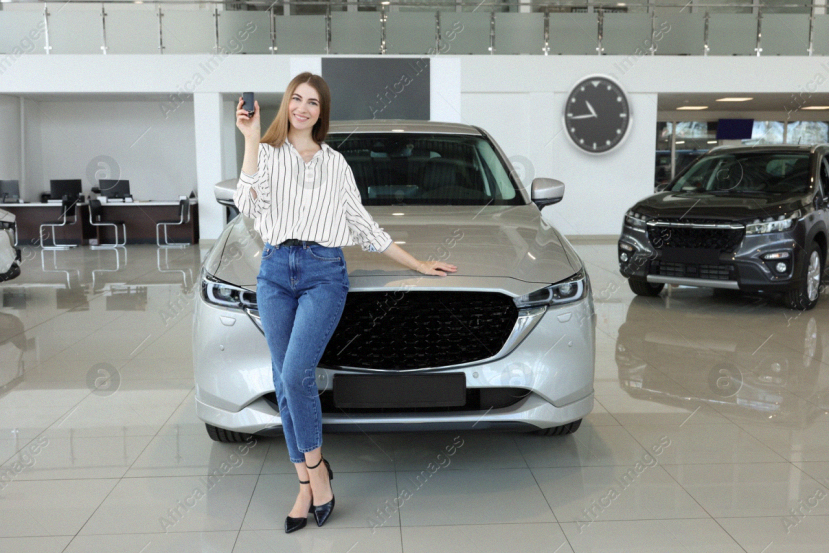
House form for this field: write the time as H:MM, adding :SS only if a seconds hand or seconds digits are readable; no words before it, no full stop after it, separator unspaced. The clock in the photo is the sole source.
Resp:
10:44
